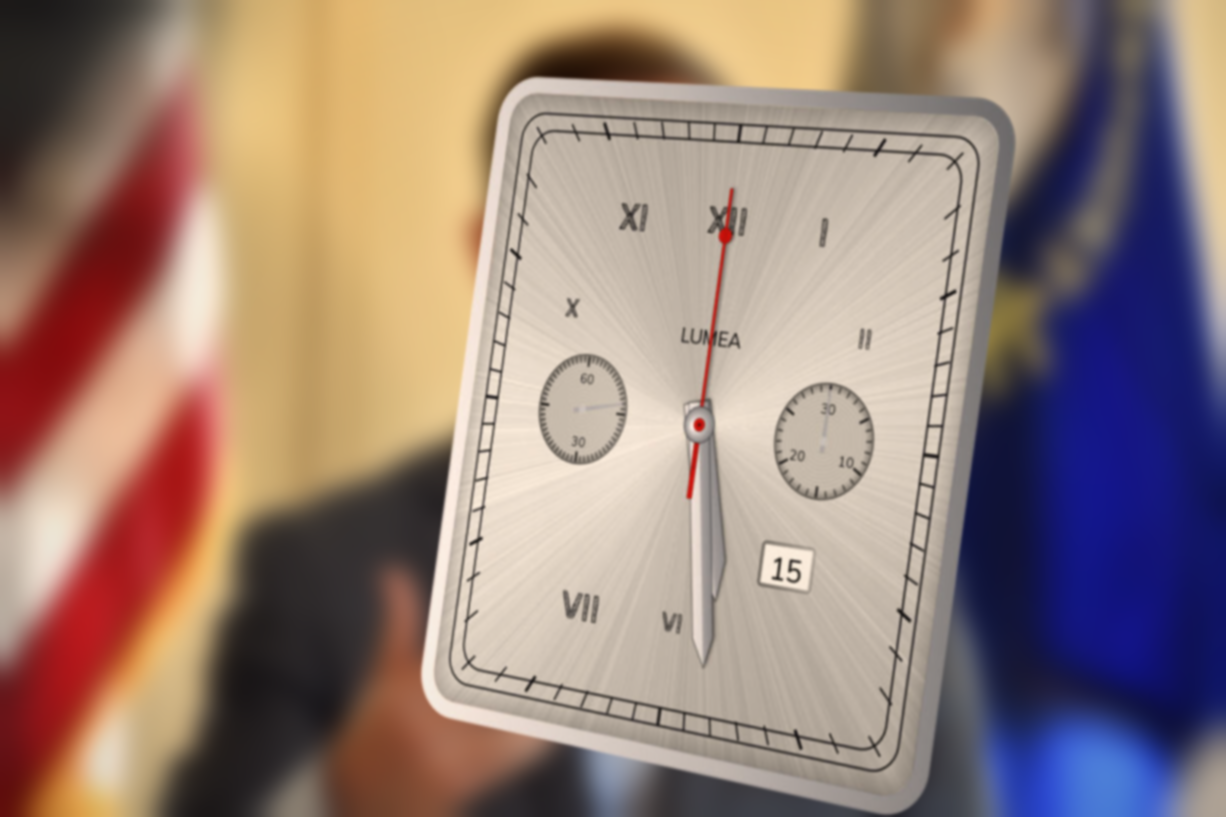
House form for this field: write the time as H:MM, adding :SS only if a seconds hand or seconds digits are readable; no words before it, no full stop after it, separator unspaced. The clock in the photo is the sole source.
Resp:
5:28:13
